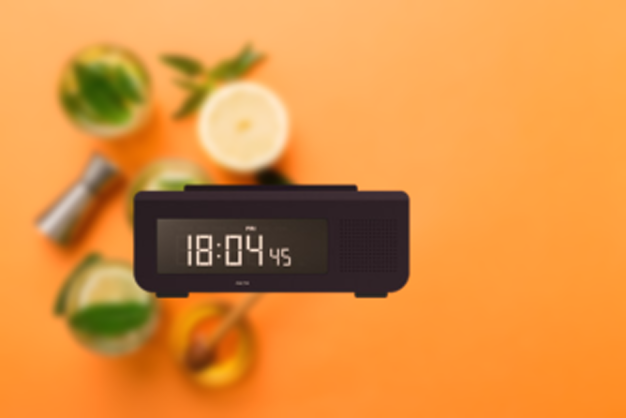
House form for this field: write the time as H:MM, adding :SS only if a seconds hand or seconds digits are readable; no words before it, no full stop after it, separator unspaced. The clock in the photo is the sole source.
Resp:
18:04:45
